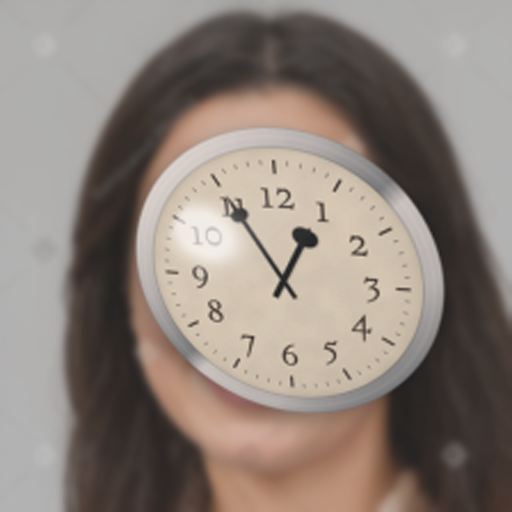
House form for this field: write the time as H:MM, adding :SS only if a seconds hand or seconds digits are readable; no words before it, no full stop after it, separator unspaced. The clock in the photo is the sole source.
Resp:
12:55
